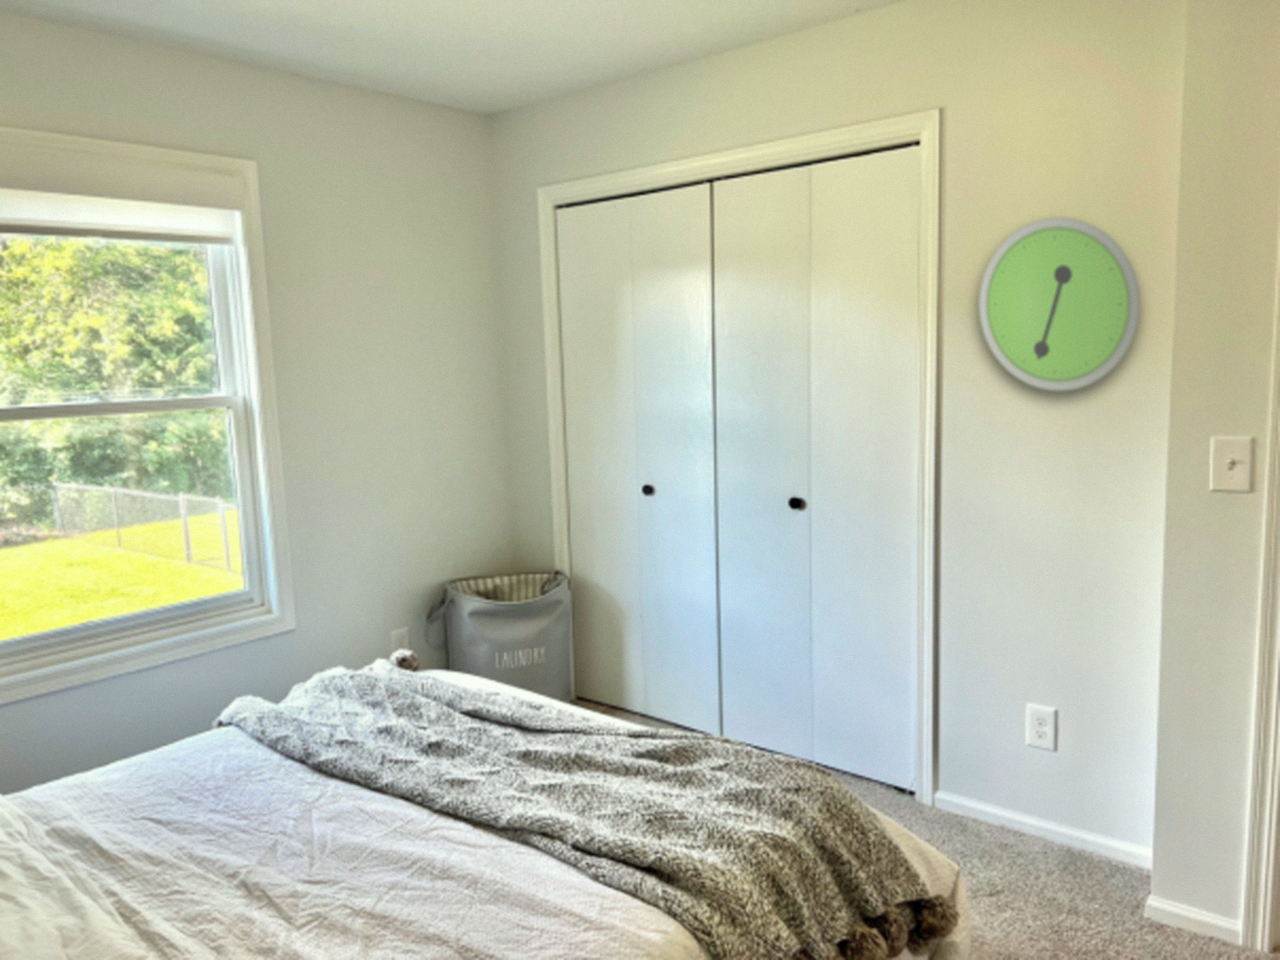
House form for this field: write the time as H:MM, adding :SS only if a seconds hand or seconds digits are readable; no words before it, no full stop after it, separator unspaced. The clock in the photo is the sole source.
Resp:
12:33
